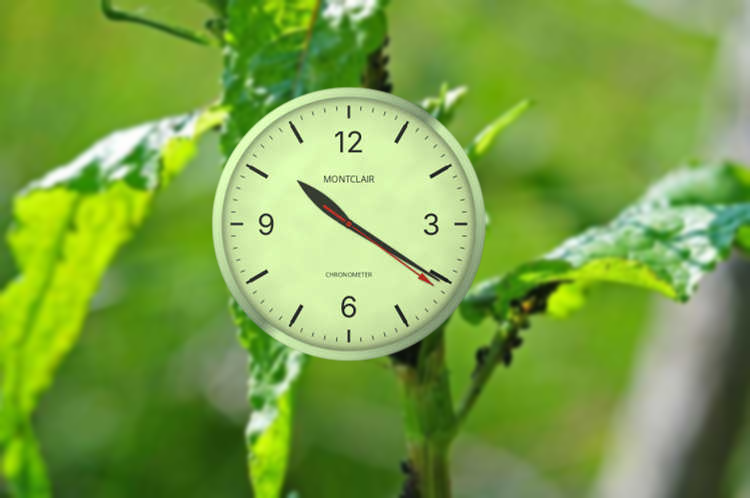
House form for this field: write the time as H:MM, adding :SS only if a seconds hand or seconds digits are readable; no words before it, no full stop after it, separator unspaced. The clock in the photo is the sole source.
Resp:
10:20:21
